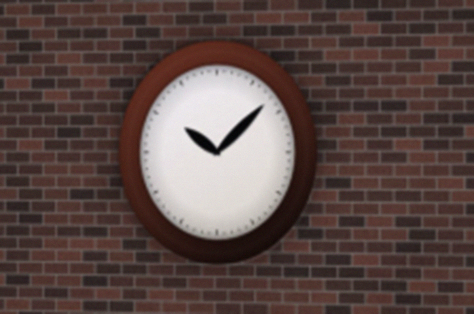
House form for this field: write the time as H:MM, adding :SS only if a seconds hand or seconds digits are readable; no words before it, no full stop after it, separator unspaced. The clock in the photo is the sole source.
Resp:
10:08
